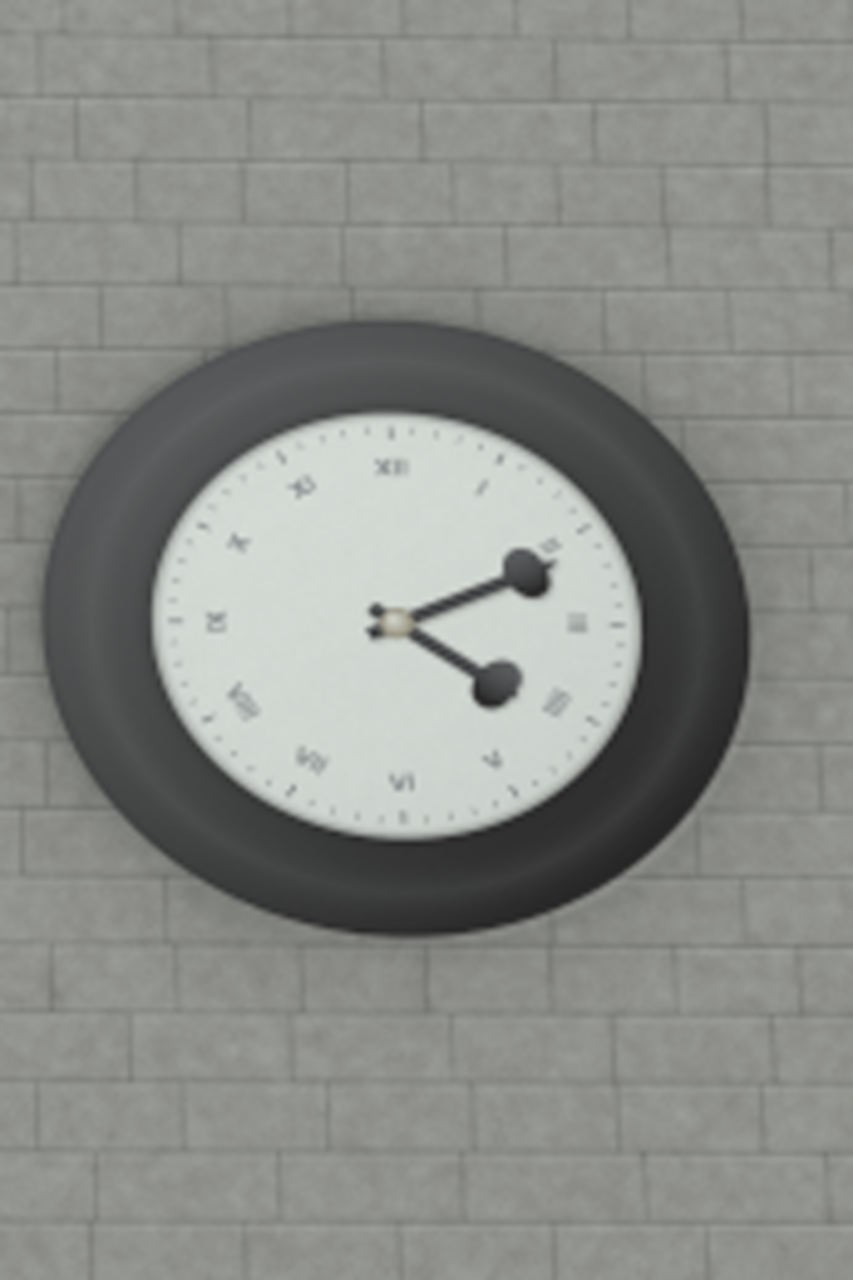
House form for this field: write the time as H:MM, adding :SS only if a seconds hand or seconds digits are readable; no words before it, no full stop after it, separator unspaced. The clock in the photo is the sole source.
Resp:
4:11
